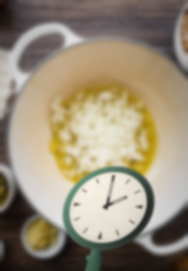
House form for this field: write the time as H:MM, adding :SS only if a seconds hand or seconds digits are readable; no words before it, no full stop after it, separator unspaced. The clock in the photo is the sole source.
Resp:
2:00
